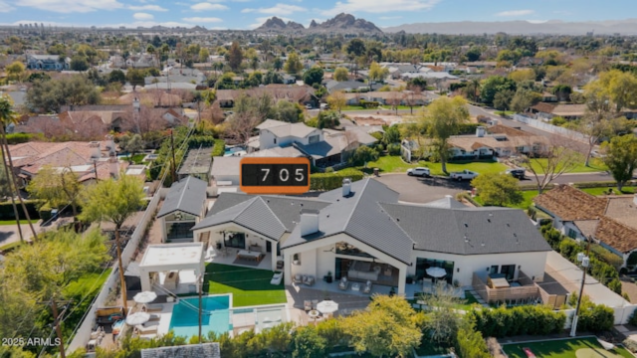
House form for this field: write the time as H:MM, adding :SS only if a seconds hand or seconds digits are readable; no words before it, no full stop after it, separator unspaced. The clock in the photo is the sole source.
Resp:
7:05
